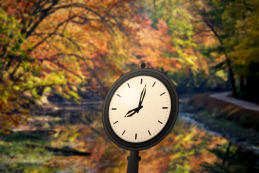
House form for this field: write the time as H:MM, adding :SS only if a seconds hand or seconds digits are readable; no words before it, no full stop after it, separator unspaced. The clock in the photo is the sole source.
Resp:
8:02
